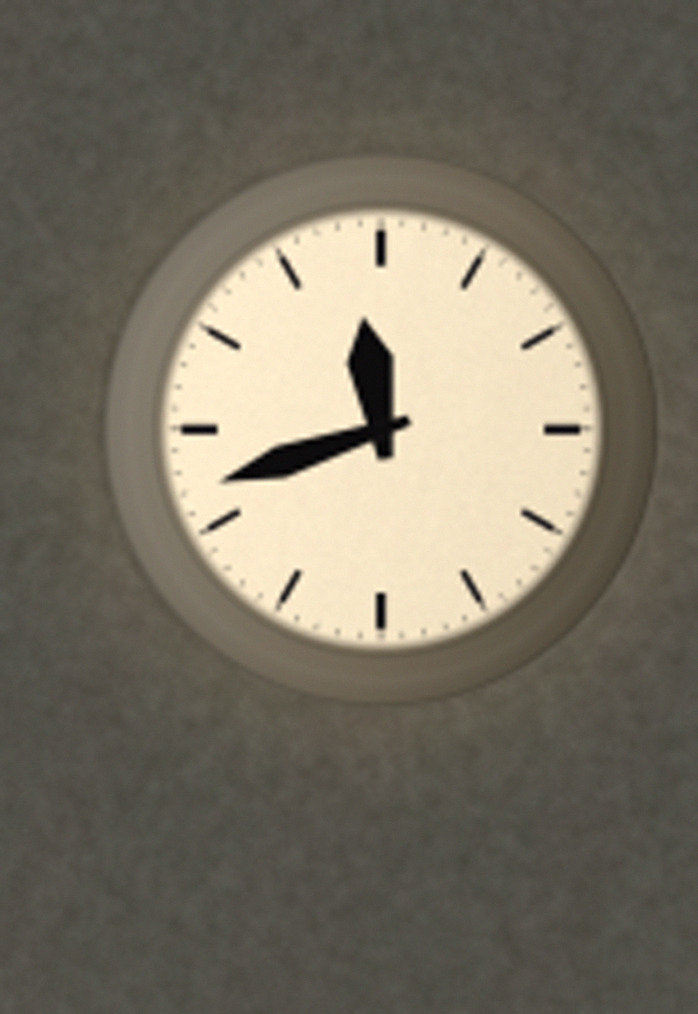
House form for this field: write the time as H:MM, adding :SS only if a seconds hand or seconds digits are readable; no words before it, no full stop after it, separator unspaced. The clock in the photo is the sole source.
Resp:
11:42
